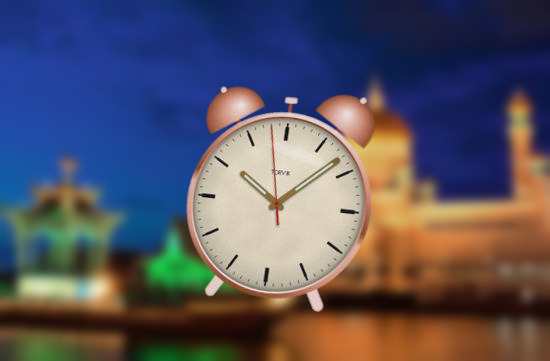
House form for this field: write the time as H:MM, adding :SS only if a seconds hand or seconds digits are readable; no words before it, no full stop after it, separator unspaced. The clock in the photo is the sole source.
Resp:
10:07:58
